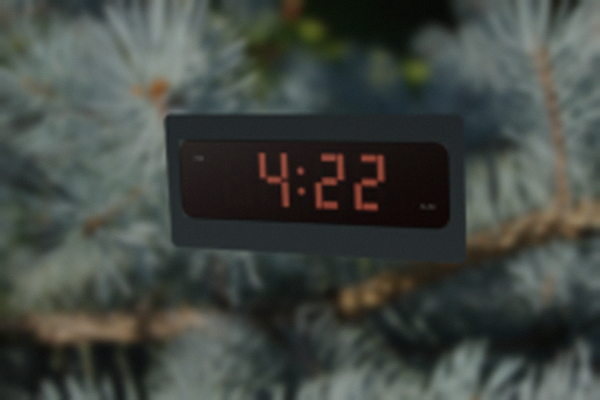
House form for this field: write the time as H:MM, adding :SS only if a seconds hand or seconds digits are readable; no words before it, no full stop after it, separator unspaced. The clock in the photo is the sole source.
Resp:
4:22
